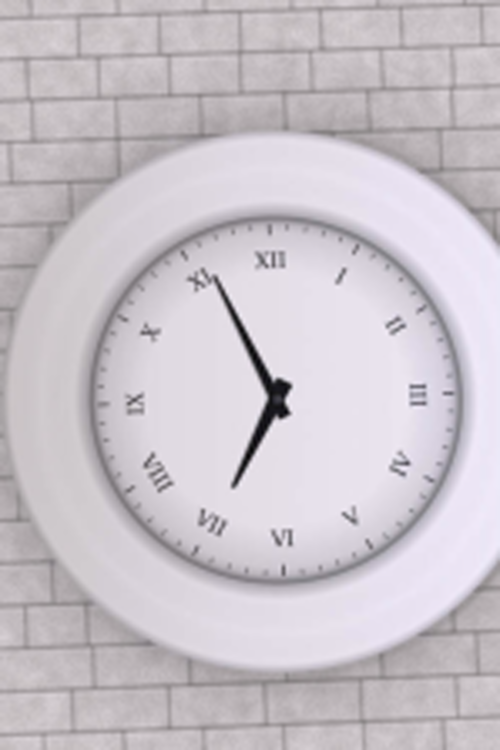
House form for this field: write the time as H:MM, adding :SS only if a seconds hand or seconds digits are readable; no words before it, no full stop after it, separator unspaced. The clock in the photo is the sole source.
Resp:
6:56
